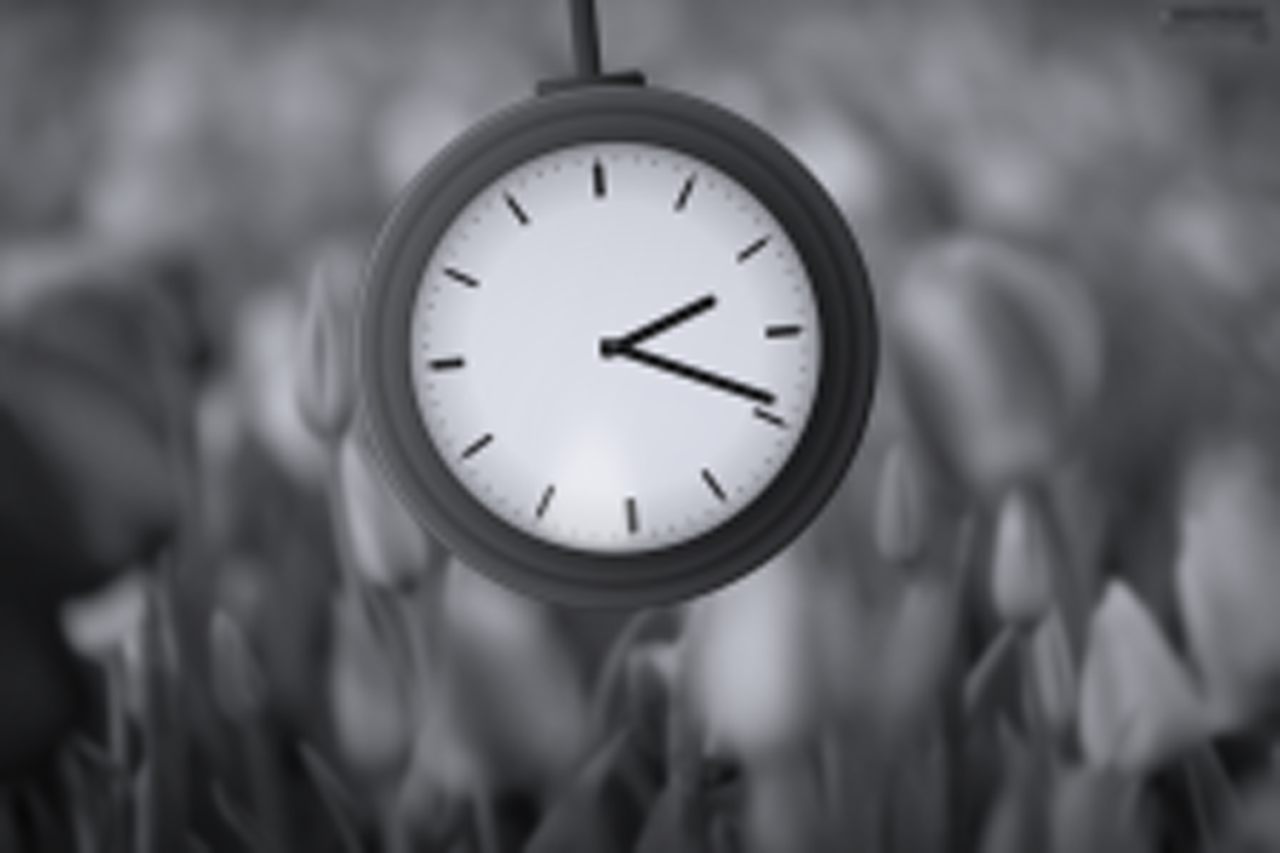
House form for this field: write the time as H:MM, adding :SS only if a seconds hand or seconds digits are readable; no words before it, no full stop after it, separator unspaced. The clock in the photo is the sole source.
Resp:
2:19
